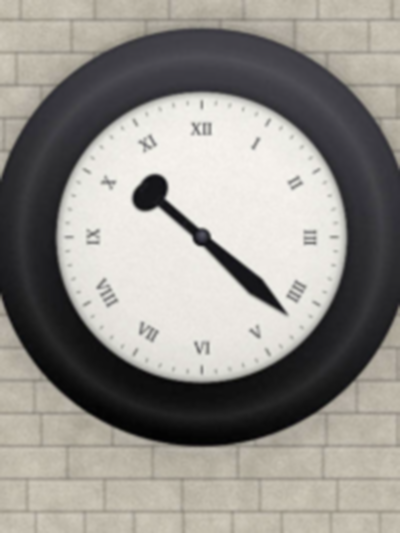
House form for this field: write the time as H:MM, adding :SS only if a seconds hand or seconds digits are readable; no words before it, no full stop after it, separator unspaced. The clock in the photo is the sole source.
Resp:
10:22
